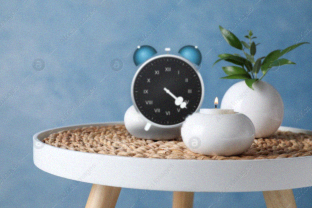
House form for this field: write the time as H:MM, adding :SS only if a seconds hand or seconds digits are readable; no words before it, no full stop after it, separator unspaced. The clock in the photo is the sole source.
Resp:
4:22
